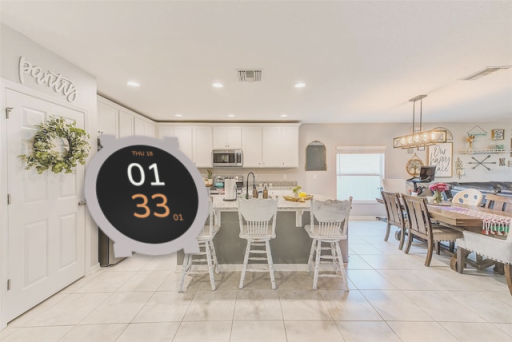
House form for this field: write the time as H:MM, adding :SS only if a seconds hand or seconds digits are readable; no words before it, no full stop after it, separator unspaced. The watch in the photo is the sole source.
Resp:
1:33:01
